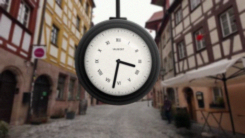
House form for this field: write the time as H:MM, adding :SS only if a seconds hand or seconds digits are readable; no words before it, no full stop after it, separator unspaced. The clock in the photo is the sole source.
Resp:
3:32
